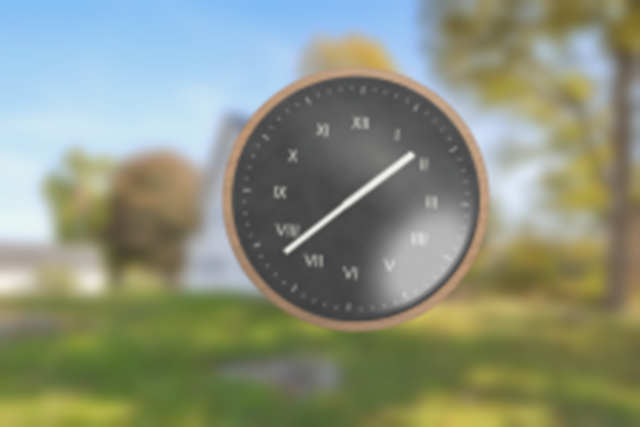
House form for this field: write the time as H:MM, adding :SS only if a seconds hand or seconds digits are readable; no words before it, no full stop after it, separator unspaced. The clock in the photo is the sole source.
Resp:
1:38
